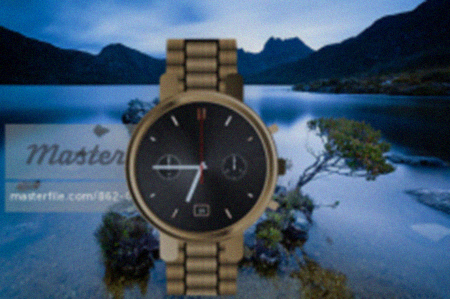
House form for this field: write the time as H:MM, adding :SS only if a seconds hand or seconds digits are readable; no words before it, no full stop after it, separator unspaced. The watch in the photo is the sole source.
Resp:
6:45
